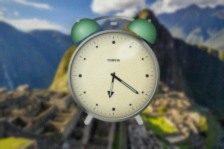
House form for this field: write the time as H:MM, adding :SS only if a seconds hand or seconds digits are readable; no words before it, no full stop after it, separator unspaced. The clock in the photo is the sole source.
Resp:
6:21
